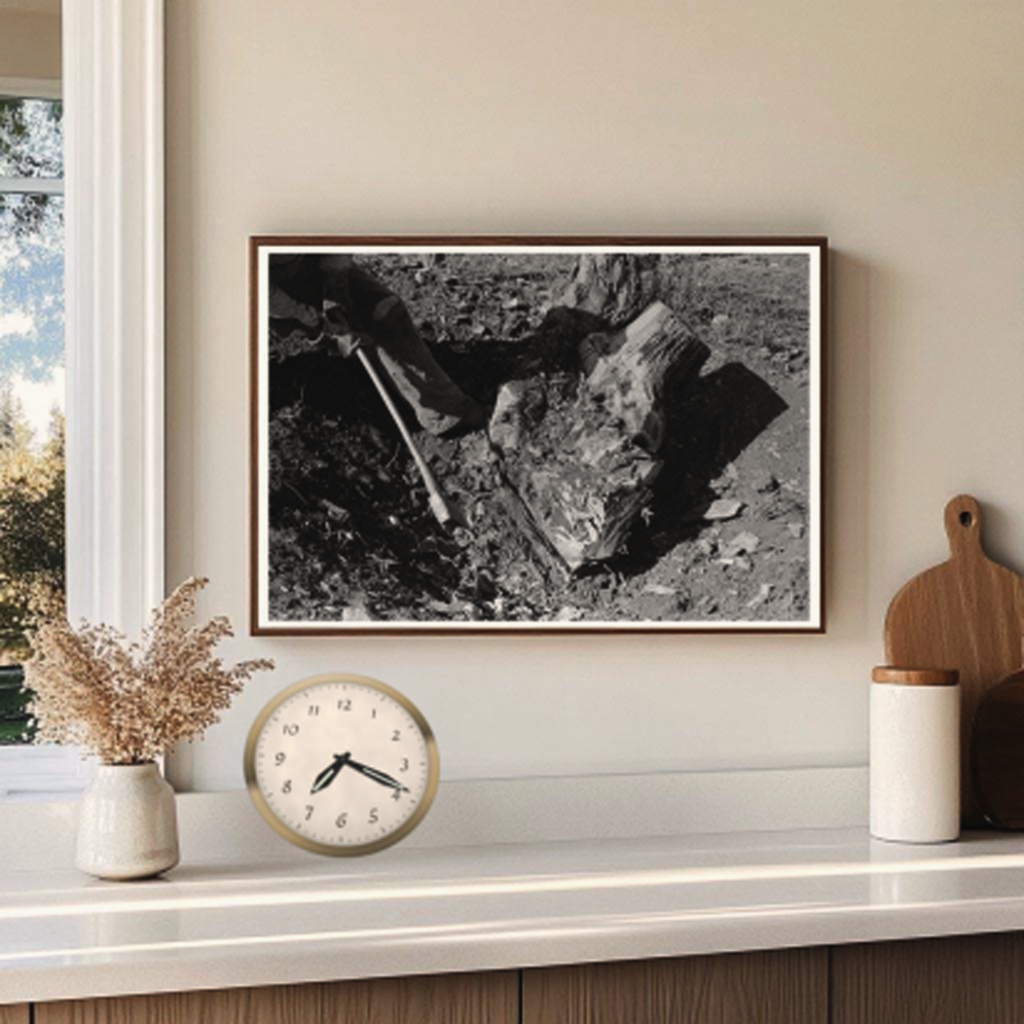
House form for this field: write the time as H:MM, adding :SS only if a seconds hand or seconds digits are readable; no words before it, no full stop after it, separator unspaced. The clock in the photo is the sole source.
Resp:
7:19
